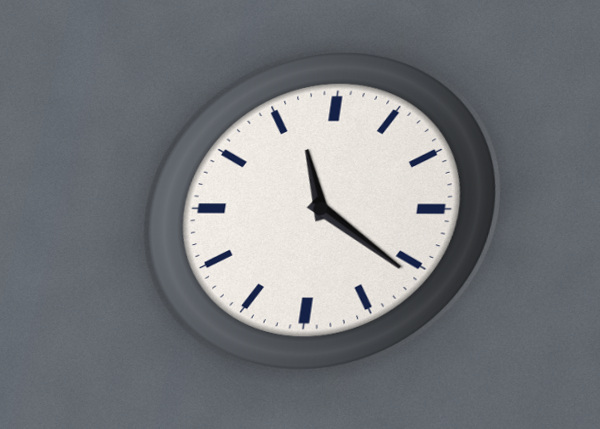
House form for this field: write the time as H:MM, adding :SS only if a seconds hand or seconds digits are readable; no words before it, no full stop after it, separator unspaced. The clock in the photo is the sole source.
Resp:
11:21
